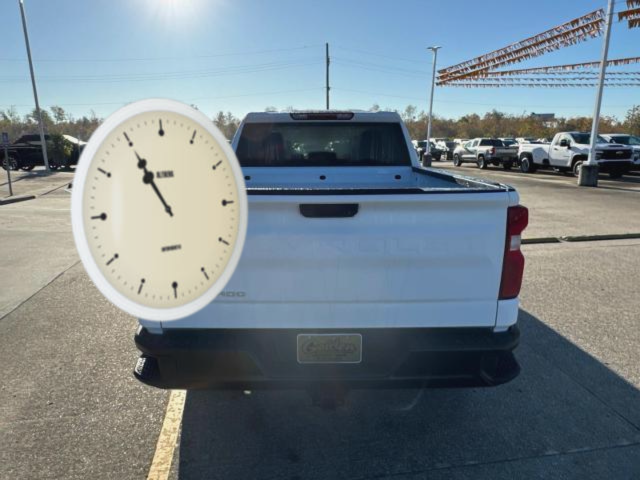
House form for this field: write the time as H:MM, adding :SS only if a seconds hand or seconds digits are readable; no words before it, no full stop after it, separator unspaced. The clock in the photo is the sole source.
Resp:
10:55
